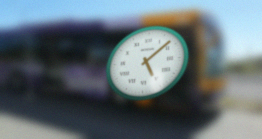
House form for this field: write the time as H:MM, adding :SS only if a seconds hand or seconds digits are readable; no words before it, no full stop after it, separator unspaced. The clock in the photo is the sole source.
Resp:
5:08
